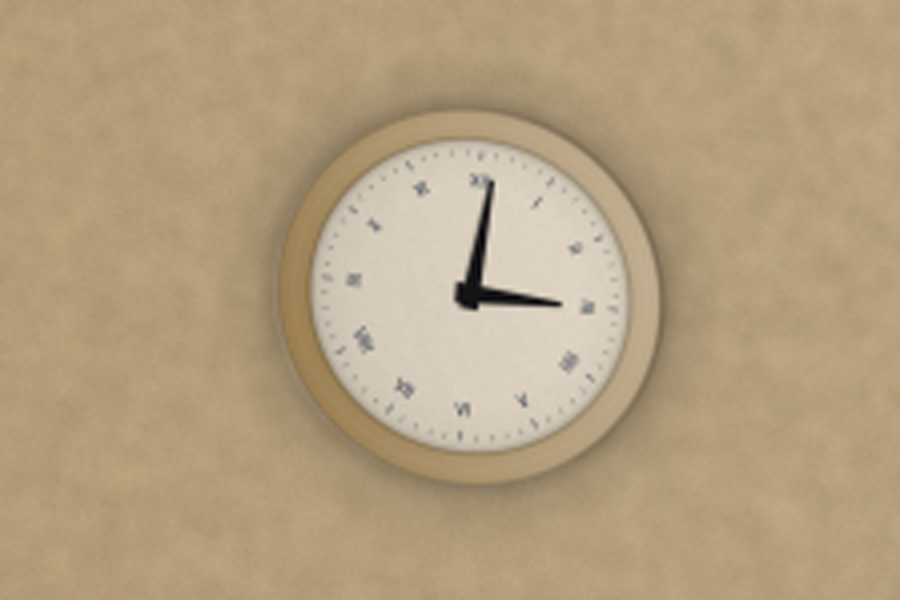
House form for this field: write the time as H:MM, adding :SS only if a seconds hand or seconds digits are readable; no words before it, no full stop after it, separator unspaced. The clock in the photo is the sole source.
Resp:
3:01
